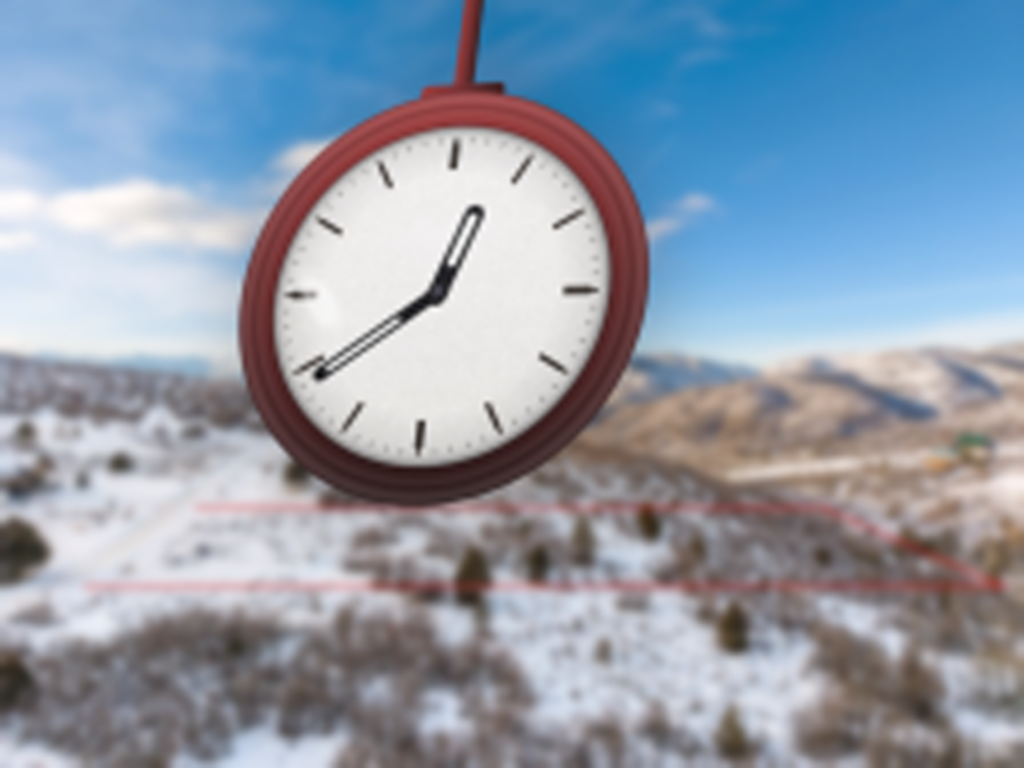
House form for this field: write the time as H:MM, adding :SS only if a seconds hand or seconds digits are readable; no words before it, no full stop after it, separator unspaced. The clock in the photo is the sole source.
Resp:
12:39
